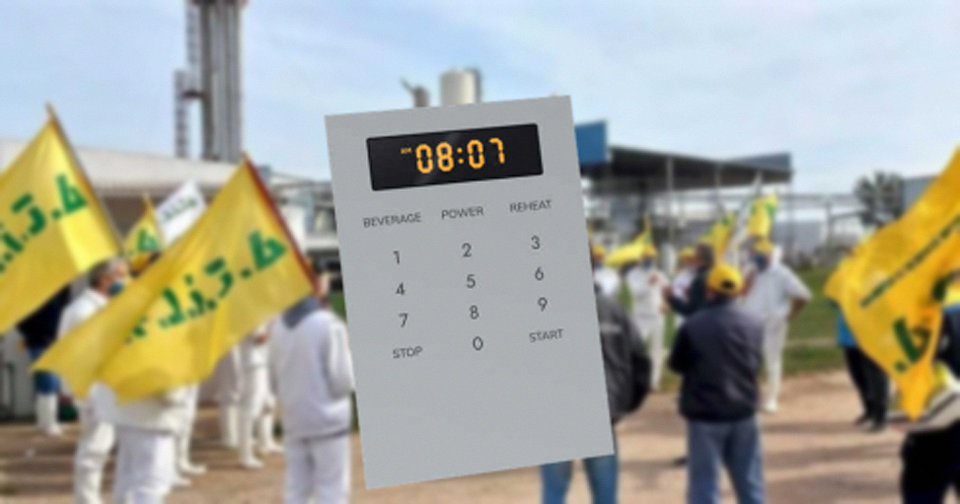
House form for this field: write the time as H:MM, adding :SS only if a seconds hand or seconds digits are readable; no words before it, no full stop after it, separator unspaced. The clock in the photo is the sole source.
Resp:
8:07
